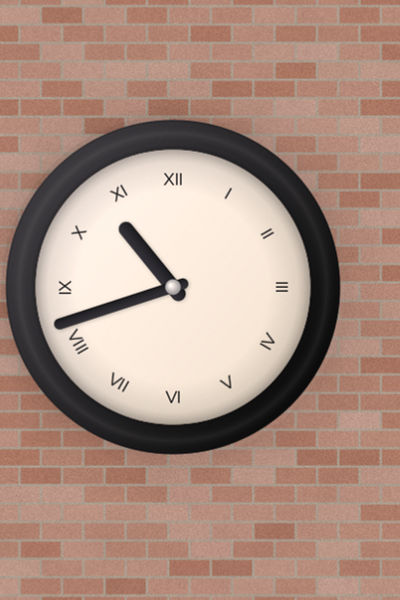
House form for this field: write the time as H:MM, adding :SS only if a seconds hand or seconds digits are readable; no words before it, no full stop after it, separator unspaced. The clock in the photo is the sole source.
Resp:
10:42
